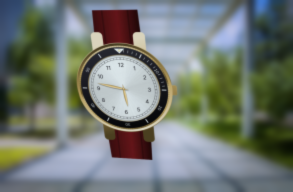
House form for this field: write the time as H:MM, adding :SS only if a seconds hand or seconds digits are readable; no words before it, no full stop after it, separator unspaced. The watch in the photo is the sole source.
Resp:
5:47
